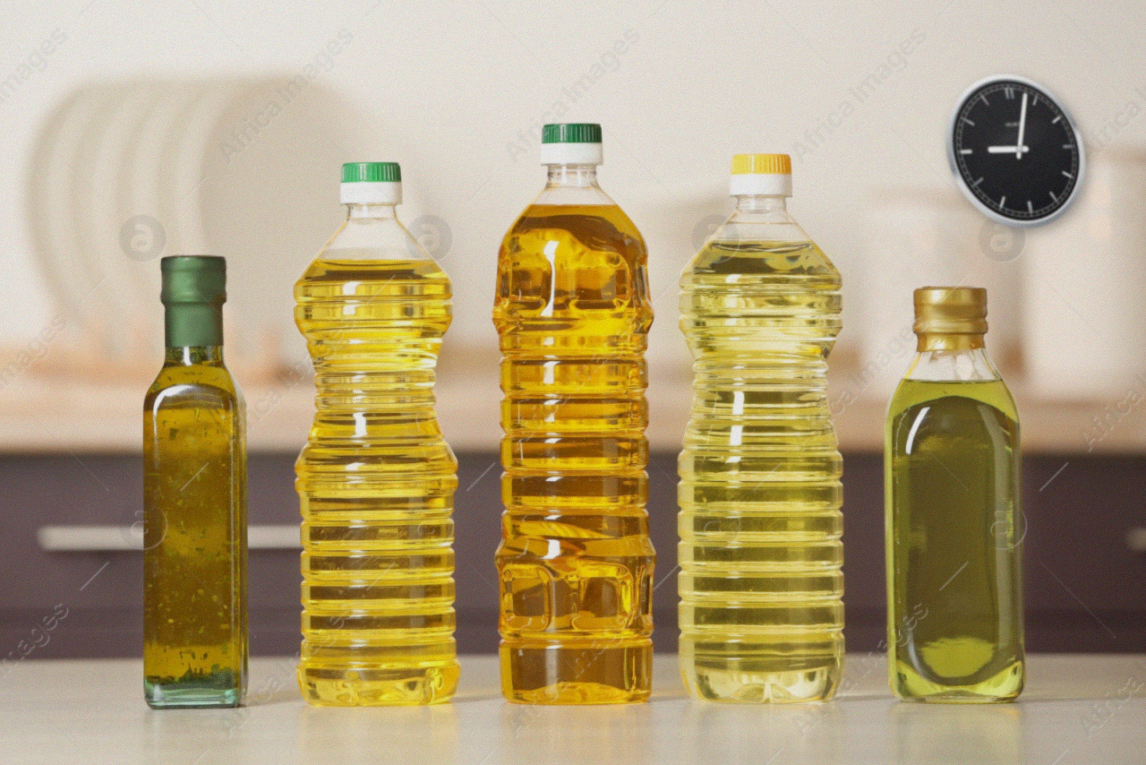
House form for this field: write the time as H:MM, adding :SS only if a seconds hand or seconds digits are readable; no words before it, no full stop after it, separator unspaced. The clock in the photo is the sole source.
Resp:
9:03
